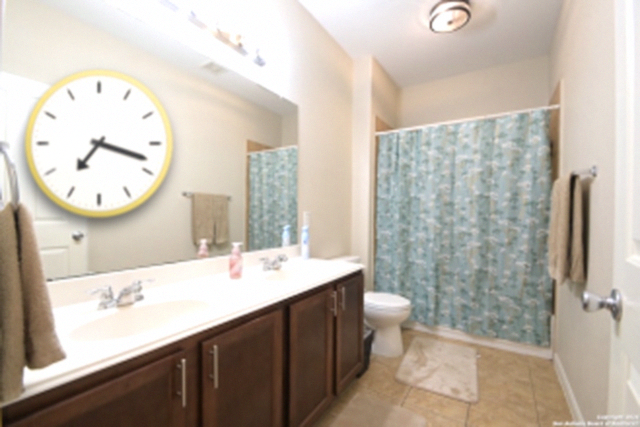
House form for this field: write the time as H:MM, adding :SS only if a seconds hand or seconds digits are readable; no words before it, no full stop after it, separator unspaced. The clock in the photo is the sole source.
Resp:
7:18
